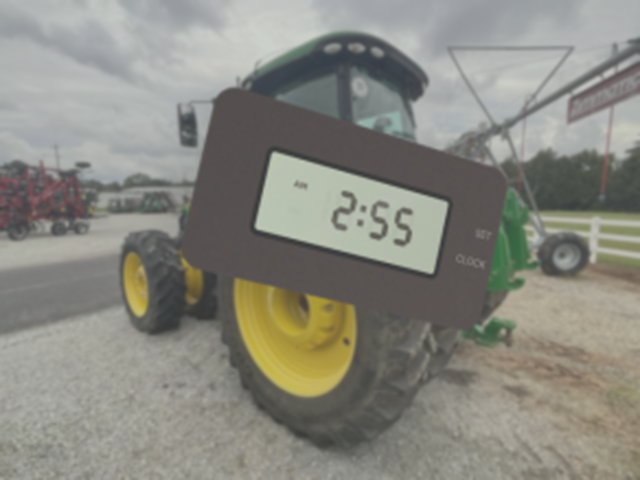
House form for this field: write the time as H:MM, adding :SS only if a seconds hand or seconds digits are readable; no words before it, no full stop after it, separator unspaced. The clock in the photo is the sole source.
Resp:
2:55
